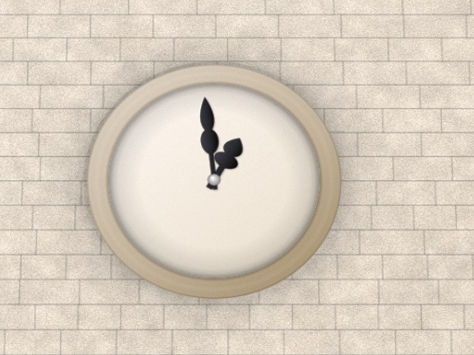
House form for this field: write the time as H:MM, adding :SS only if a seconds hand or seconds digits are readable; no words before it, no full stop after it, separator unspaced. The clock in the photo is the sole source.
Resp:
12:59
